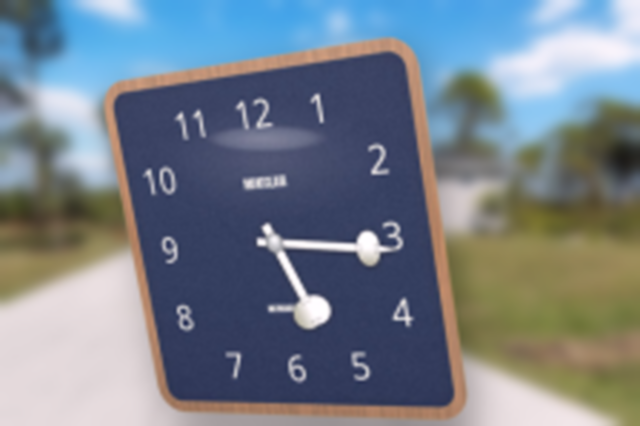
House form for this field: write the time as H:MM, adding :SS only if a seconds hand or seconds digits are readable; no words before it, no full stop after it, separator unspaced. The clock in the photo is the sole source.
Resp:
5:16
